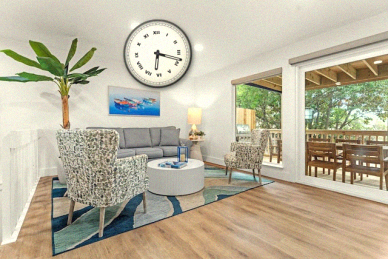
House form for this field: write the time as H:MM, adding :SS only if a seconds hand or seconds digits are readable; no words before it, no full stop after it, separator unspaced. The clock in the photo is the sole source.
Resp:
6:18
